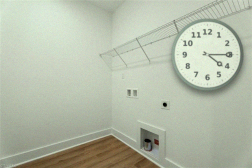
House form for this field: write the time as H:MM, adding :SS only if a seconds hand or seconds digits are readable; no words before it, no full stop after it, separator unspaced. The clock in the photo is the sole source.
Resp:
4:15
